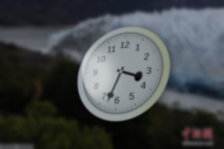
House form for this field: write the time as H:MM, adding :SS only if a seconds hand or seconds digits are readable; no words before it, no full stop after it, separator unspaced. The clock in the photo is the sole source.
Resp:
3:33
